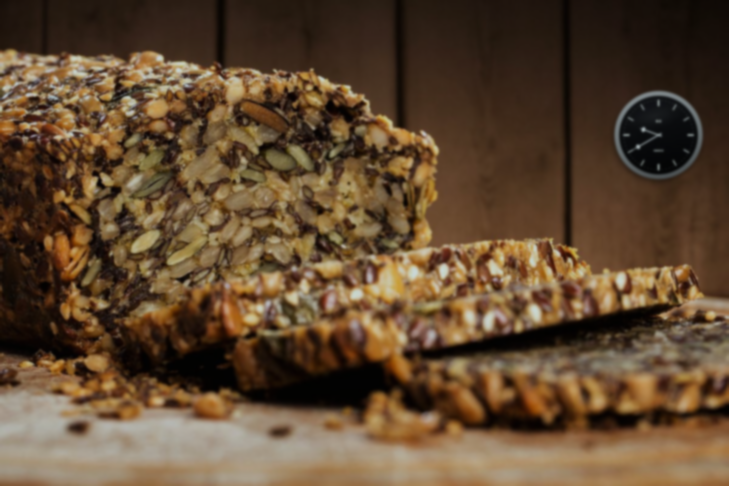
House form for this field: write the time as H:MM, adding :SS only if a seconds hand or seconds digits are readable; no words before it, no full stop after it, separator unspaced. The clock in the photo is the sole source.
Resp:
9:40
